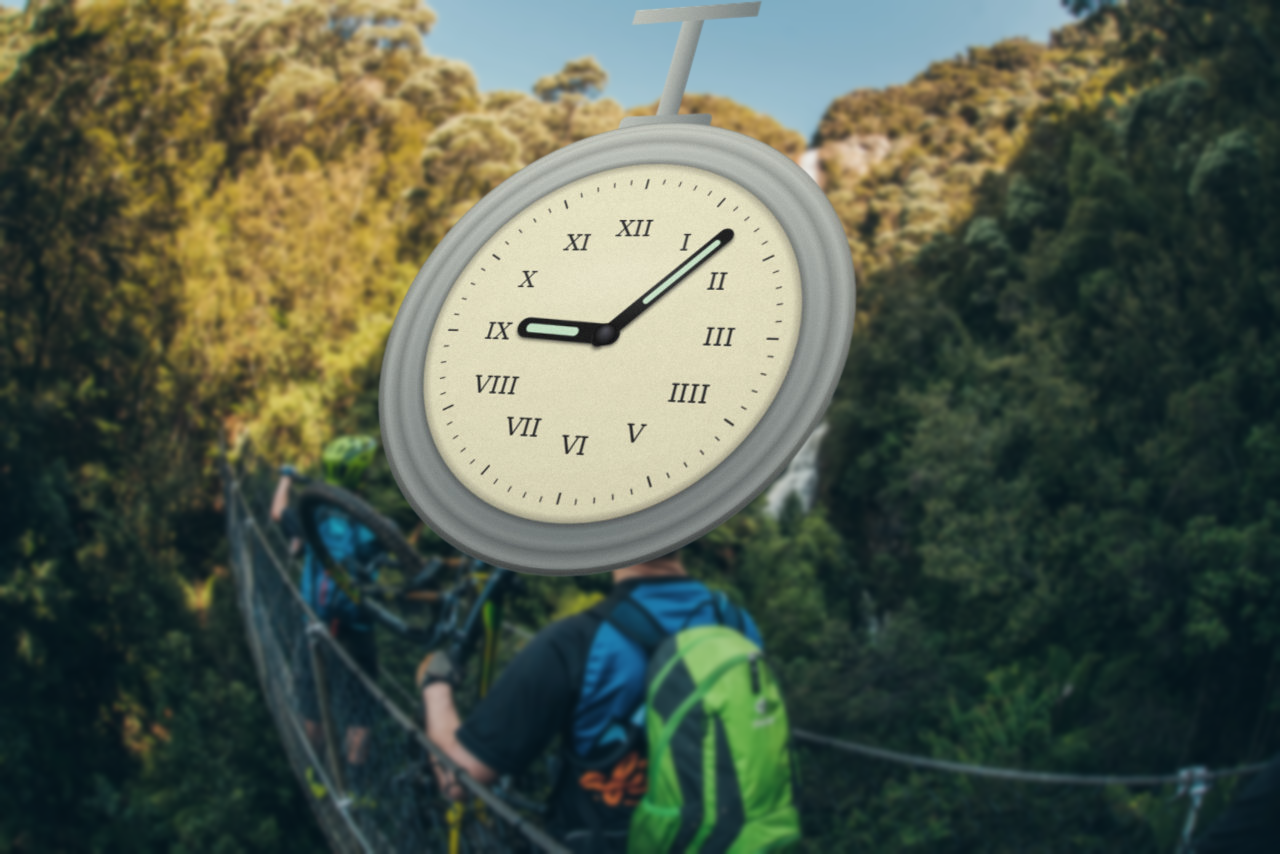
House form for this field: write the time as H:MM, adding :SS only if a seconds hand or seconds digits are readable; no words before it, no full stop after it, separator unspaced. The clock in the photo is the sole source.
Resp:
9:07
